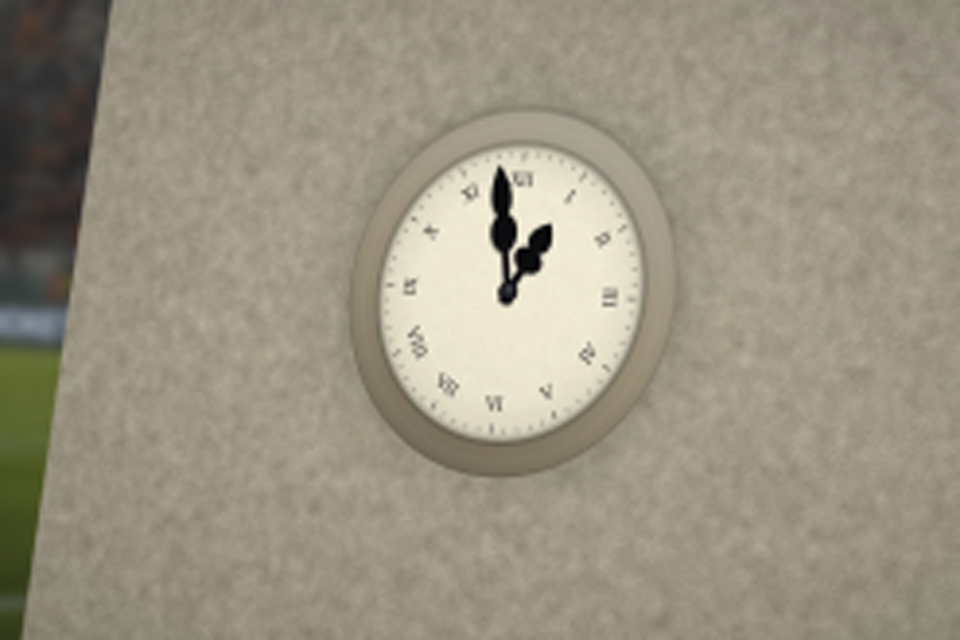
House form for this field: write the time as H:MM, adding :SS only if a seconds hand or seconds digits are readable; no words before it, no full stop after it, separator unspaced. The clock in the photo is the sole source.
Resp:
12:58
